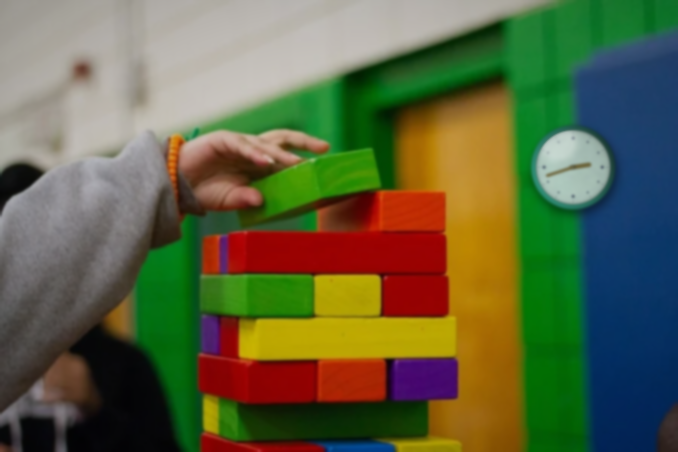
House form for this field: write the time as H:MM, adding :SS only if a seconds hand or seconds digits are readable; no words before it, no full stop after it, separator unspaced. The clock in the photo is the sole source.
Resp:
2:42
